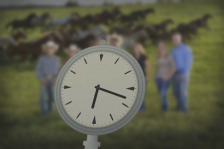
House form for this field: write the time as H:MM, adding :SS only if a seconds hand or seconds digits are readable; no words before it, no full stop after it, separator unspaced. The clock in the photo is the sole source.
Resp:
6:18
